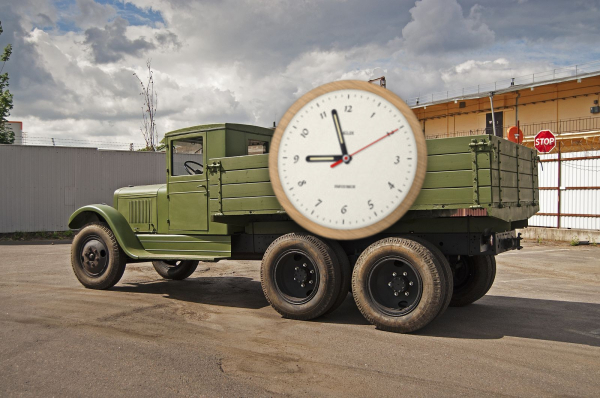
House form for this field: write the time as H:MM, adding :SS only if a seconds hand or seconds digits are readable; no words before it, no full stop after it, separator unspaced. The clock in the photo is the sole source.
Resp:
8:57:10
